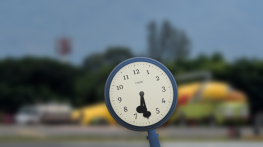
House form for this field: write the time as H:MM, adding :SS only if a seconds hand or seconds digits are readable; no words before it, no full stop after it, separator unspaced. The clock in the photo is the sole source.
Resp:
6:30
